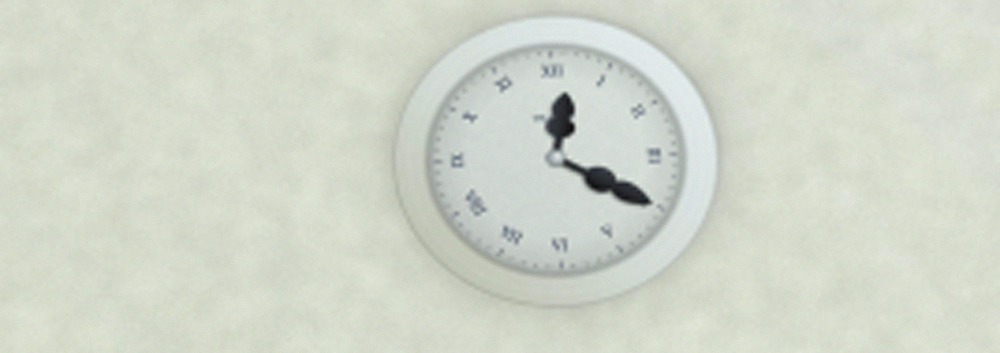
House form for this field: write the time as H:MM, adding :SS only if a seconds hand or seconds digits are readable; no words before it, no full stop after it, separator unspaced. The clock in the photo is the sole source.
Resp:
12:20
